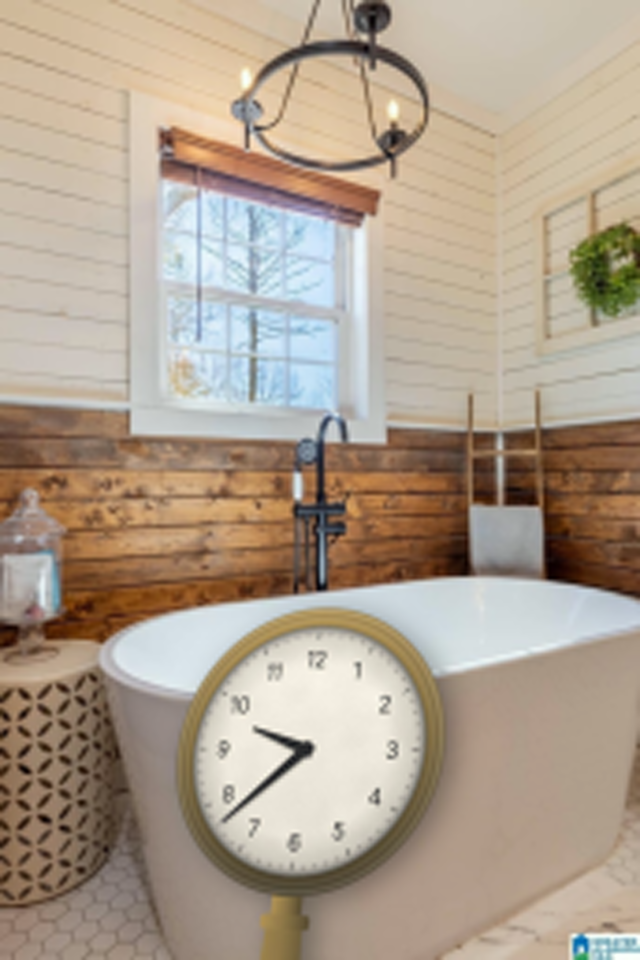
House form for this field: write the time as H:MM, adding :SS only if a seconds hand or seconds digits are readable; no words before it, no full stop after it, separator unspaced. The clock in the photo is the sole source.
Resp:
9:38
